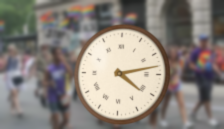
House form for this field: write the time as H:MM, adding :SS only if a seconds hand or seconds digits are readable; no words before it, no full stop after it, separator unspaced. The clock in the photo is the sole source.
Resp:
4:13
